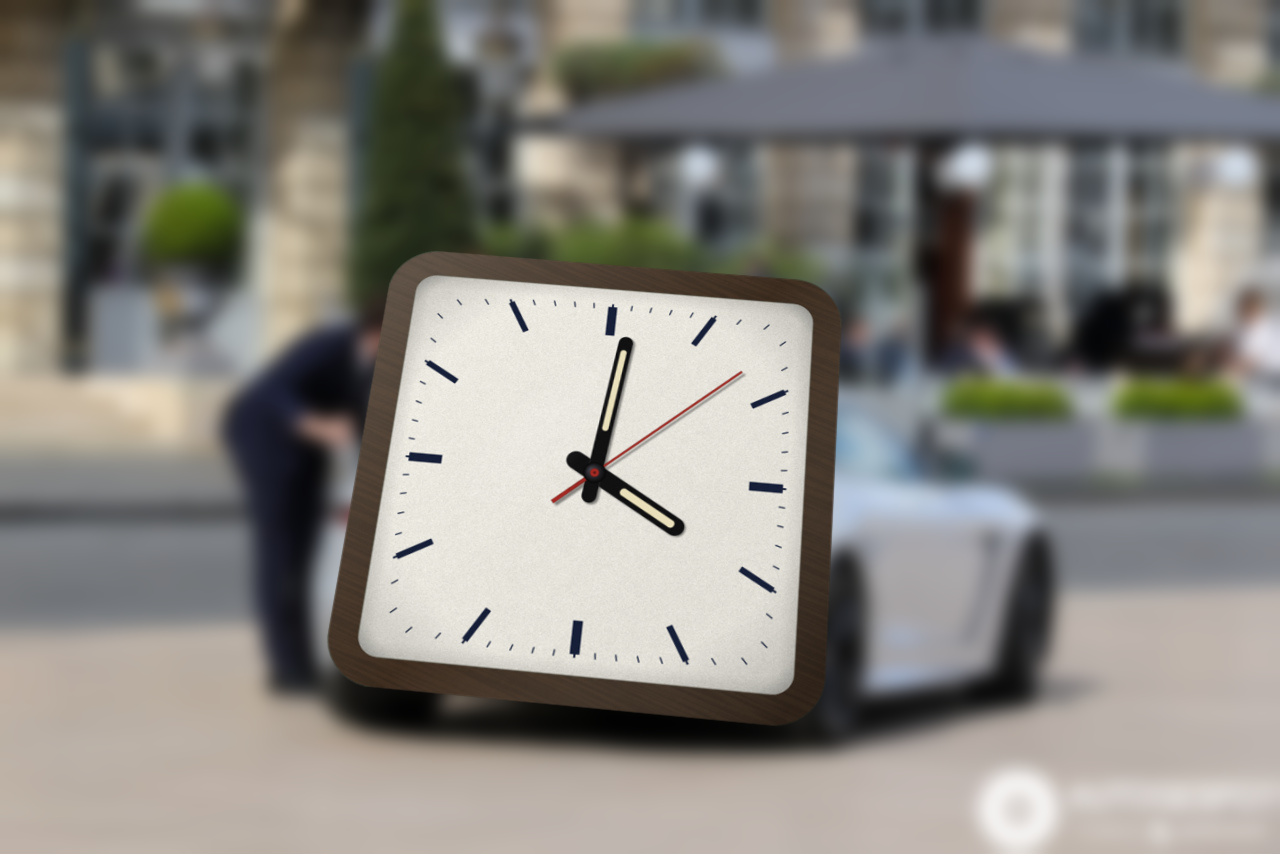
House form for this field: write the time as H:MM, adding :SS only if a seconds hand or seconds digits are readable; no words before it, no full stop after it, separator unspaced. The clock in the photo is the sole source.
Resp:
4:01:08
